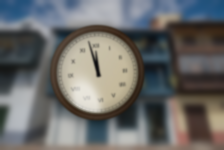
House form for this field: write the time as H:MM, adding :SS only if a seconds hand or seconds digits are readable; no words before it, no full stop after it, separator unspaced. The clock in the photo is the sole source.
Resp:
11:58
